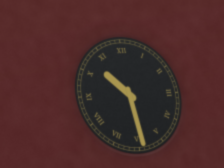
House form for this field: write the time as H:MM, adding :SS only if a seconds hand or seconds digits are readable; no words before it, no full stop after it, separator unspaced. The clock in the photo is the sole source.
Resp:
10:29
